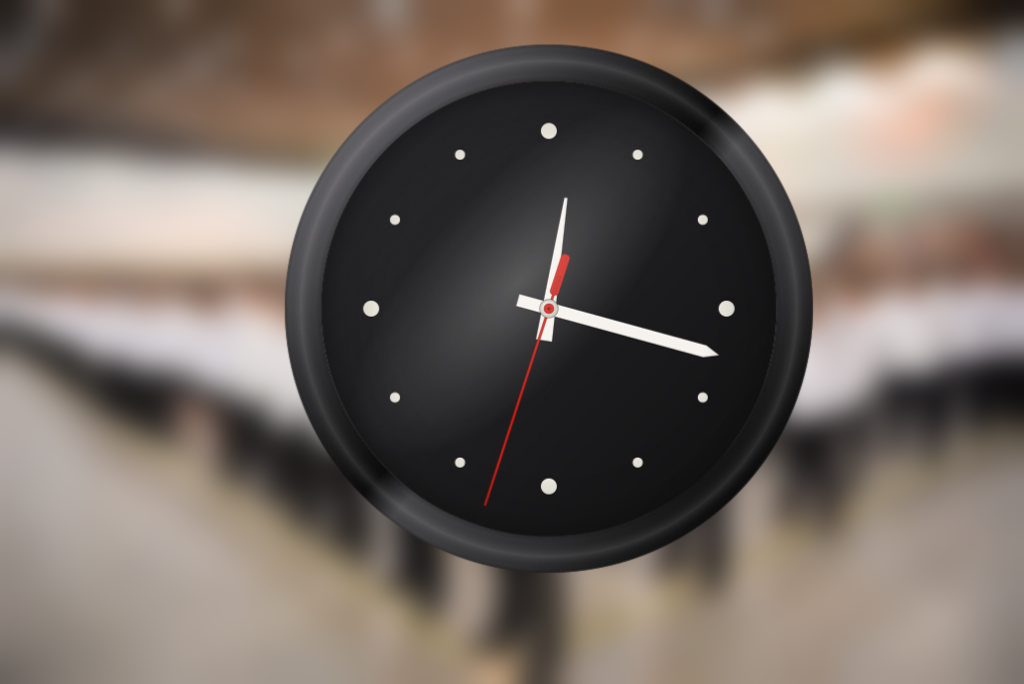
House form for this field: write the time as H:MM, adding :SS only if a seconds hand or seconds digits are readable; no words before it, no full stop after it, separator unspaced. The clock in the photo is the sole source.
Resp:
12:17:33
